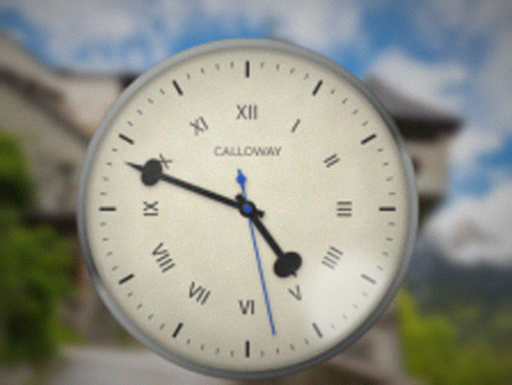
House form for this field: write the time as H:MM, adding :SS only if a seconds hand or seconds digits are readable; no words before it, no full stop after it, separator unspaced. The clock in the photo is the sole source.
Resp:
4:48:28
